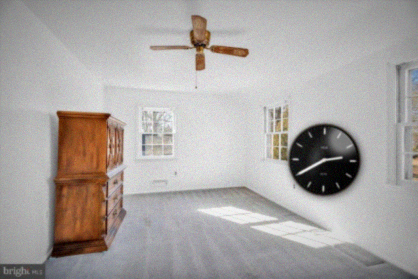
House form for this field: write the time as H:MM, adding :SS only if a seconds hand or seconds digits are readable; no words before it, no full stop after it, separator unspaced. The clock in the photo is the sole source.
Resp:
2:40
